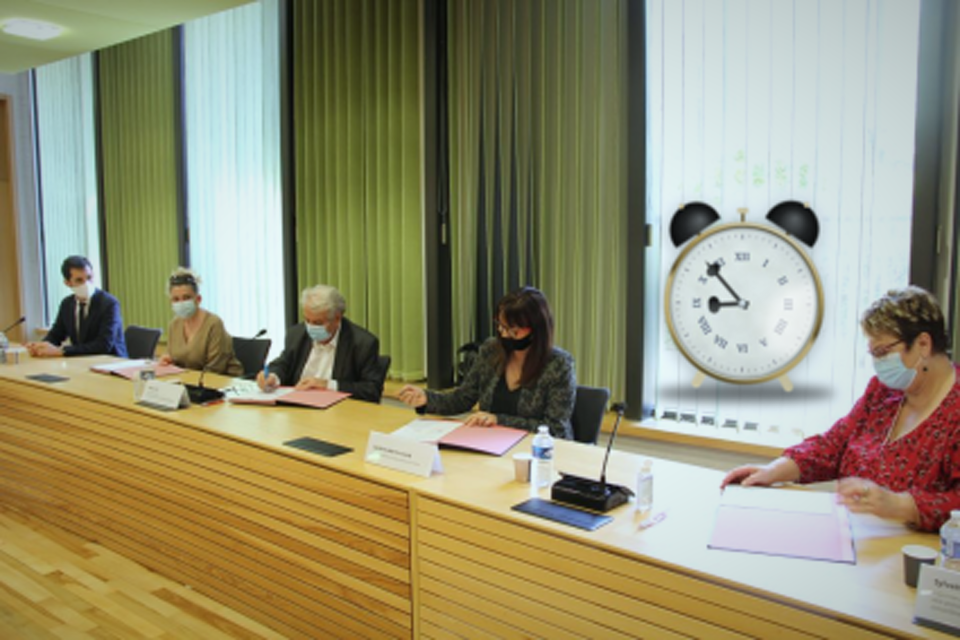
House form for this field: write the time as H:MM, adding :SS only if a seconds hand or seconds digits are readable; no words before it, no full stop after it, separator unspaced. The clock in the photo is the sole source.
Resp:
8:53
